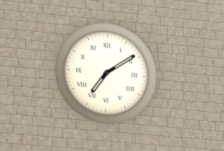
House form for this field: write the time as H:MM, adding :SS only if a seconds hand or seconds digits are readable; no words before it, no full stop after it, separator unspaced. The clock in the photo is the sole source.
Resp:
7:09
